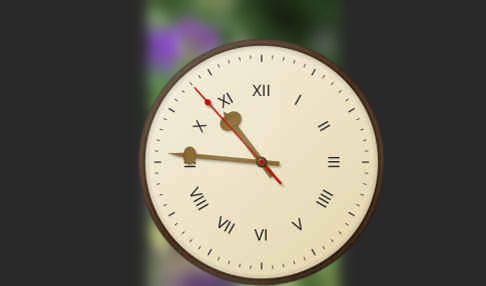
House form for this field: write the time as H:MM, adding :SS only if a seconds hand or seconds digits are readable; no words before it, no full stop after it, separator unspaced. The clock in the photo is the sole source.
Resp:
10:45:53
